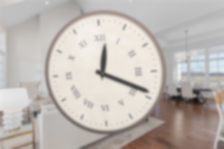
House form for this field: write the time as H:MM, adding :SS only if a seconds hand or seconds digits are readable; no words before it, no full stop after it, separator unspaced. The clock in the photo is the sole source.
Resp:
12:19
